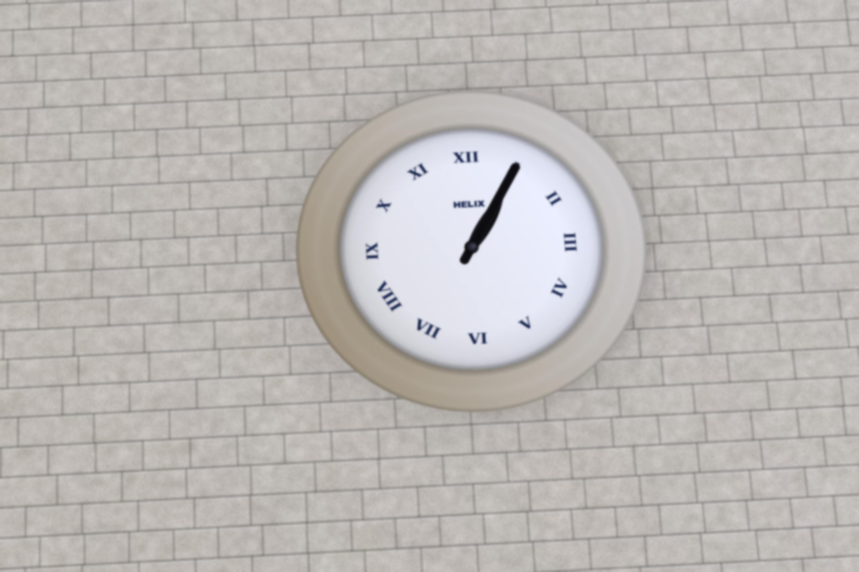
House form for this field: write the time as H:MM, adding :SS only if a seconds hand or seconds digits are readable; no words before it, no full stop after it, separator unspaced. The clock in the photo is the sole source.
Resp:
1:05
